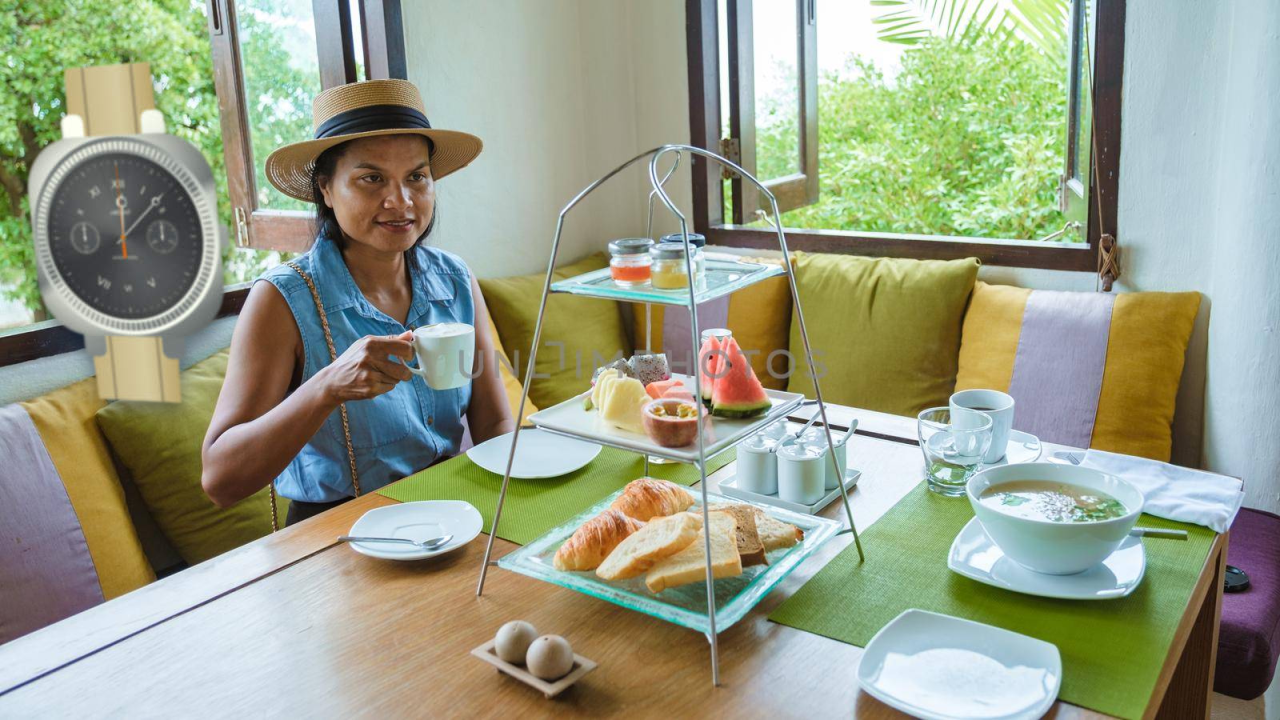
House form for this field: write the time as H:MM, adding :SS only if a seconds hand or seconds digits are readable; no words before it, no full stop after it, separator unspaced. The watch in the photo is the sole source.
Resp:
12:08
